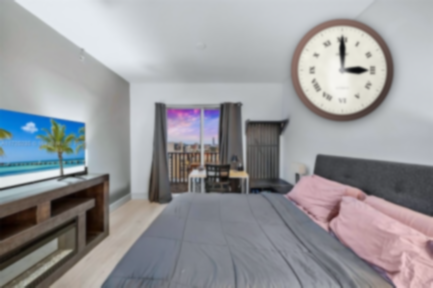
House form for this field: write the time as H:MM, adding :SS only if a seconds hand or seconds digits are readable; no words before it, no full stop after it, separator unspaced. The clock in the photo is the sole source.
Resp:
3:00
